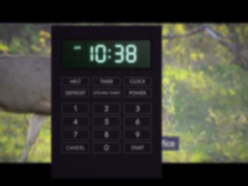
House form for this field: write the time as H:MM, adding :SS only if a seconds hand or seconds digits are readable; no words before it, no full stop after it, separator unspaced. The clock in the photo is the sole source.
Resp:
10:38
